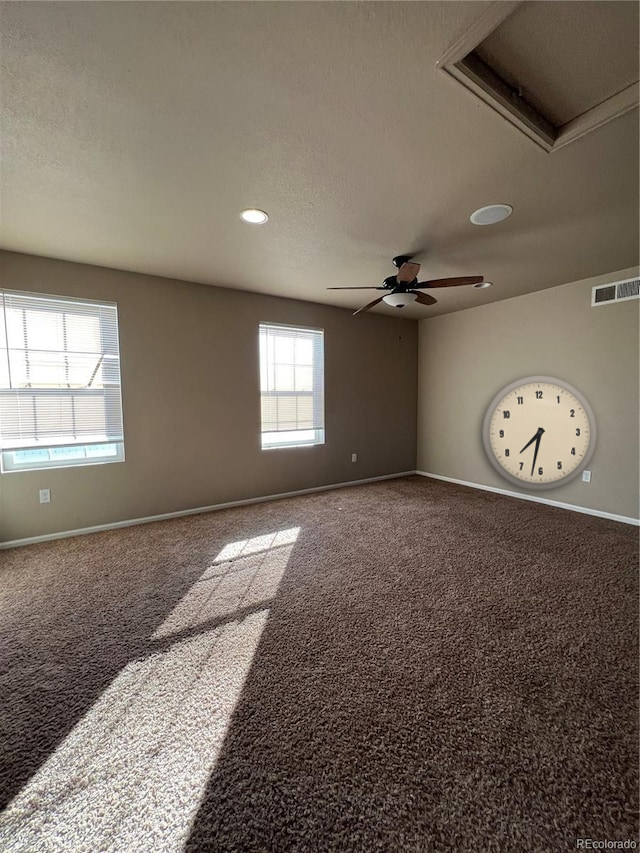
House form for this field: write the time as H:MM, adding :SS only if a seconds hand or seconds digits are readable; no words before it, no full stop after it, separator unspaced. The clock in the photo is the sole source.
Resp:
7:32
